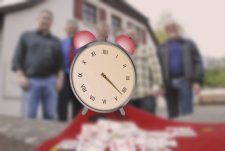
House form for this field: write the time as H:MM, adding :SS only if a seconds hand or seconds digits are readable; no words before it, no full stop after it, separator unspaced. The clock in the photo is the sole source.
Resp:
4:22
